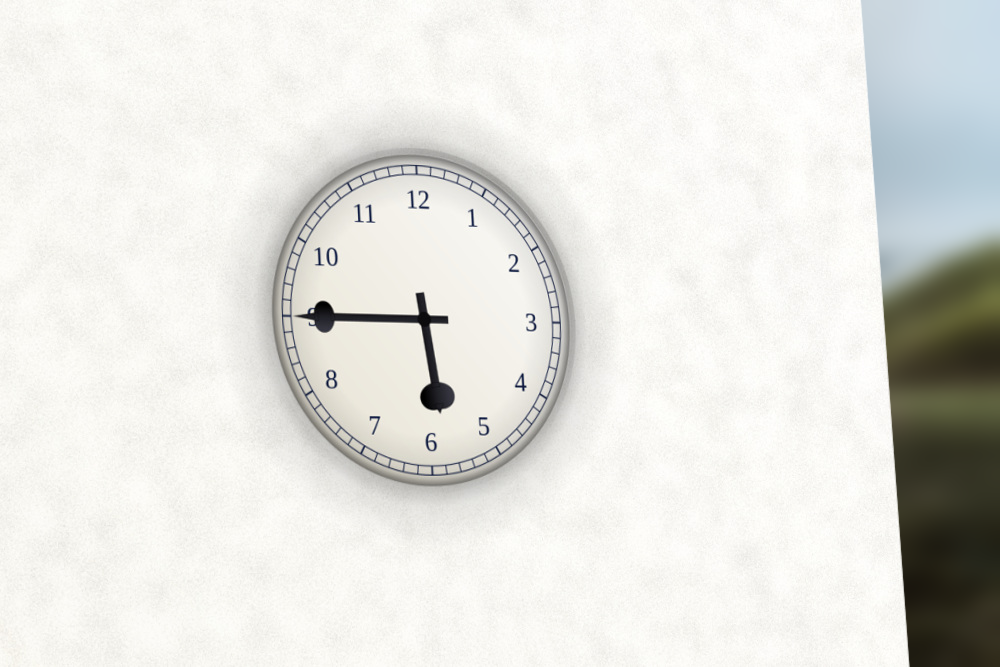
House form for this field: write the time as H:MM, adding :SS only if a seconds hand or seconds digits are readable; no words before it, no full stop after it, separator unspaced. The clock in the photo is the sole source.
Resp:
5:45
